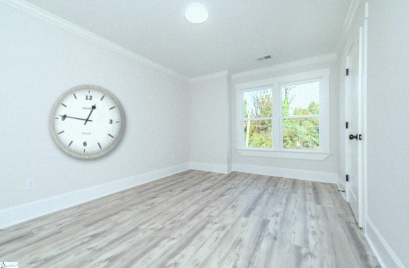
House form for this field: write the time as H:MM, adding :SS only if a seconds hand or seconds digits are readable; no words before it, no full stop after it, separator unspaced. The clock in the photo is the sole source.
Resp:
12:46
